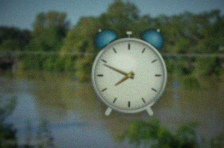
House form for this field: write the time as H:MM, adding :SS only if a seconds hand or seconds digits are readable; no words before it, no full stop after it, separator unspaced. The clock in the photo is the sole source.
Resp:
7:49
